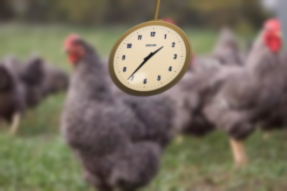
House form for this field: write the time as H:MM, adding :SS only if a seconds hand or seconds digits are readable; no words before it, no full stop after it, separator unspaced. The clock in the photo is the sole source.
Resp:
1:36
